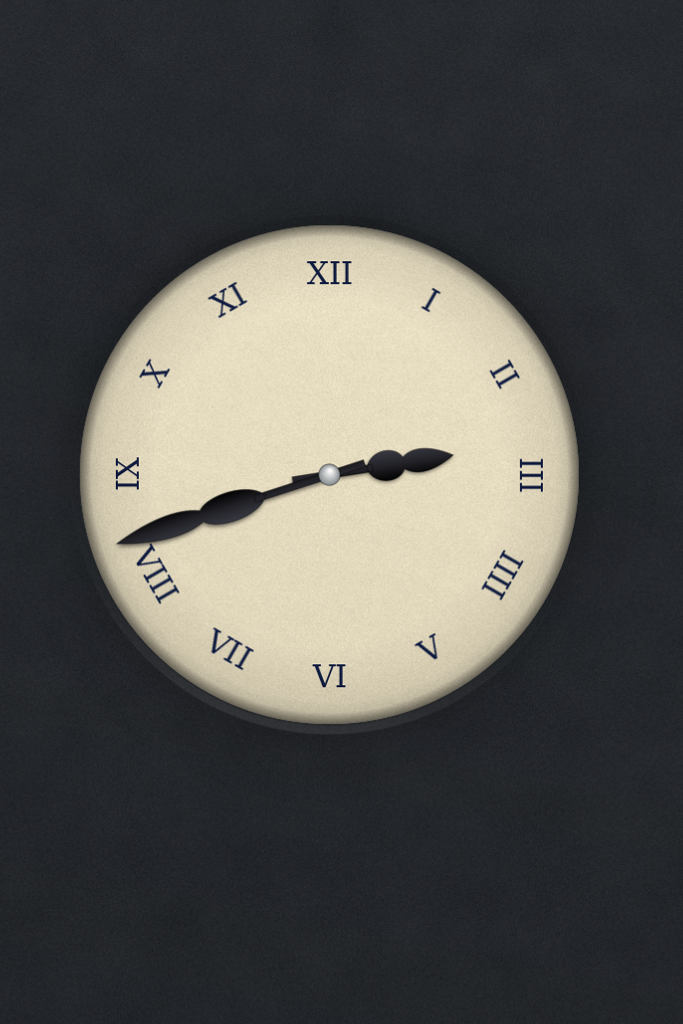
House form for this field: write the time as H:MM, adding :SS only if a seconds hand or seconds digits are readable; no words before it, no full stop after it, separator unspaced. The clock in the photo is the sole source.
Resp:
2:42
